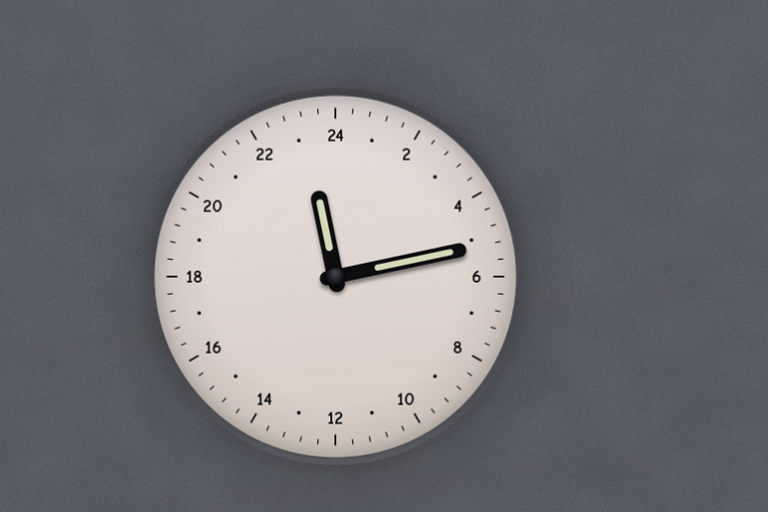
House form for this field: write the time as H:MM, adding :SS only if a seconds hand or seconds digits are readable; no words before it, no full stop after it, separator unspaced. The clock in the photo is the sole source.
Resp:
23:13
